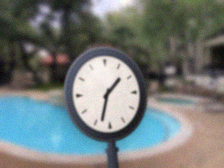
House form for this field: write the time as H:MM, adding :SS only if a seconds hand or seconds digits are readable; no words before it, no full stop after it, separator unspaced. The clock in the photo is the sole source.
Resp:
1:33
